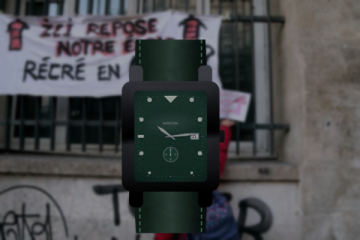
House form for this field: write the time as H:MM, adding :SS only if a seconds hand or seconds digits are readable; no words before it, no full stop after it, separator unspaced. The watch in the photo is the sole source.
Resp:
10:14
